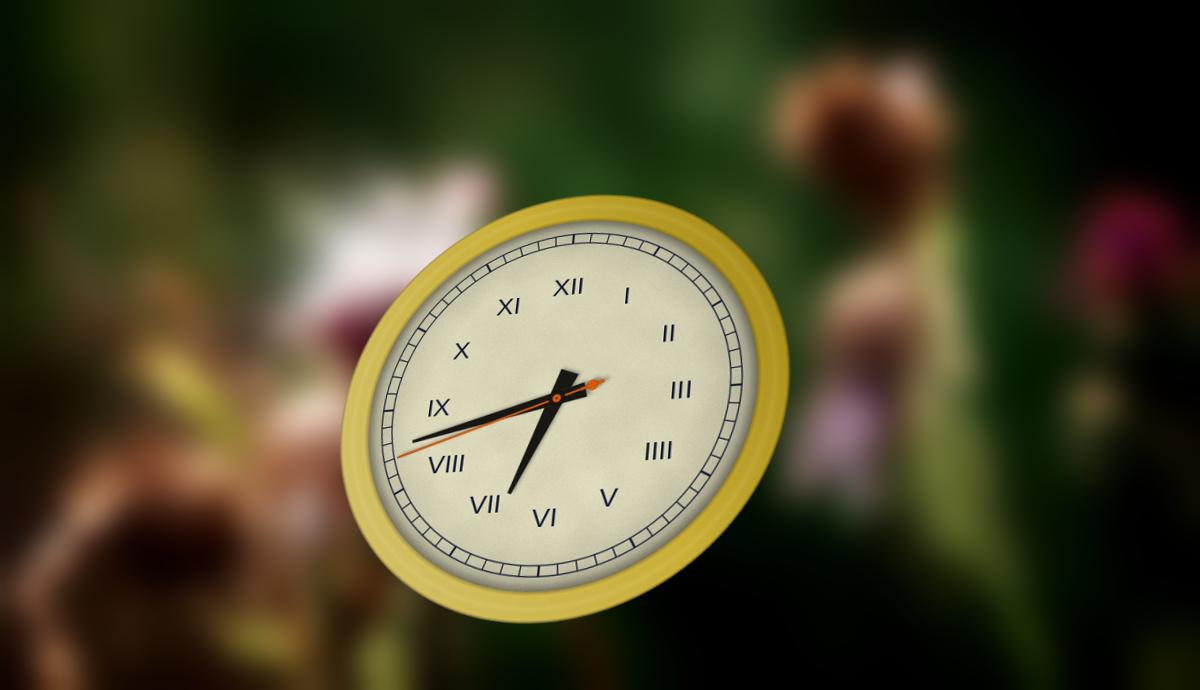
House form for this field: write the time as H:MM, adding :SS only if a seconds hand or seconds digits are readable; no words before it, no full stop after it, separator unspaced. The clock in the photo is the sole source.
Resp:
6:42:42
